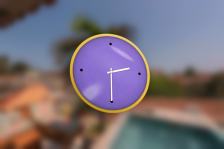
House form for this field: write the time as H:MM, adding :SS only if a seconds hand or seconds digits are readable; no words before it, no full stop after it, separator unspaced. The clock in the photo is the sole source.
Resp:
2:30
